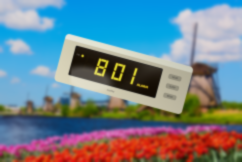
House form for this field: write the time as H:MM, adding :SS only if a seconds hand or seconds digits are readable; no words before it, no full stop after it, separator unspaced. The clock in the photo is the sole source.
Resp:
8:01
